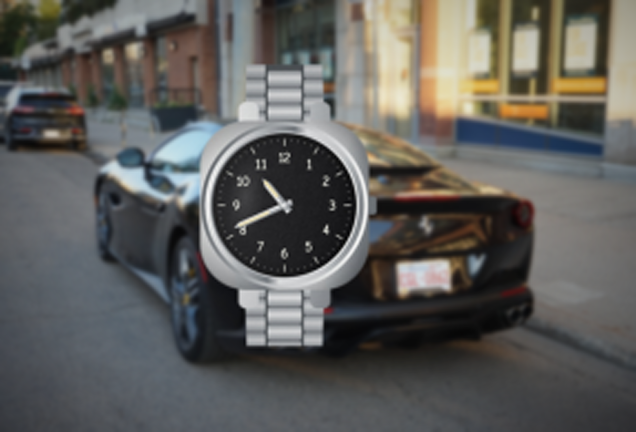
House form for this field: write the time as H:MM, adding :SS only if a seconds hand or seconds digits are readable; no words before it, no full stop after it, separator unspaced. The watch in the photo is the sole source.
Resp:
10:41
